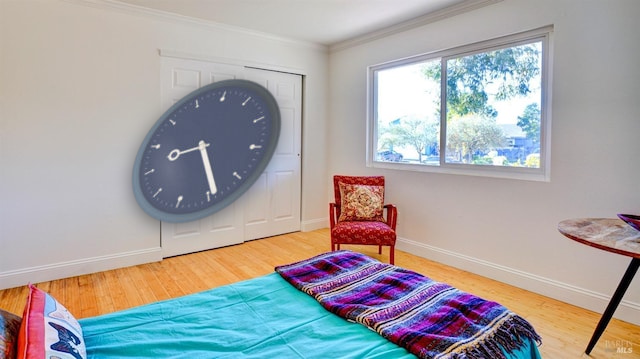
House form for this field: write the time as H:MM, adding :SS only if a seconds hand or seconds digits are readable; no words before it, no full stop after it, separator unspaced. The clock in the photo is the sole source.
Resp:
8:24
